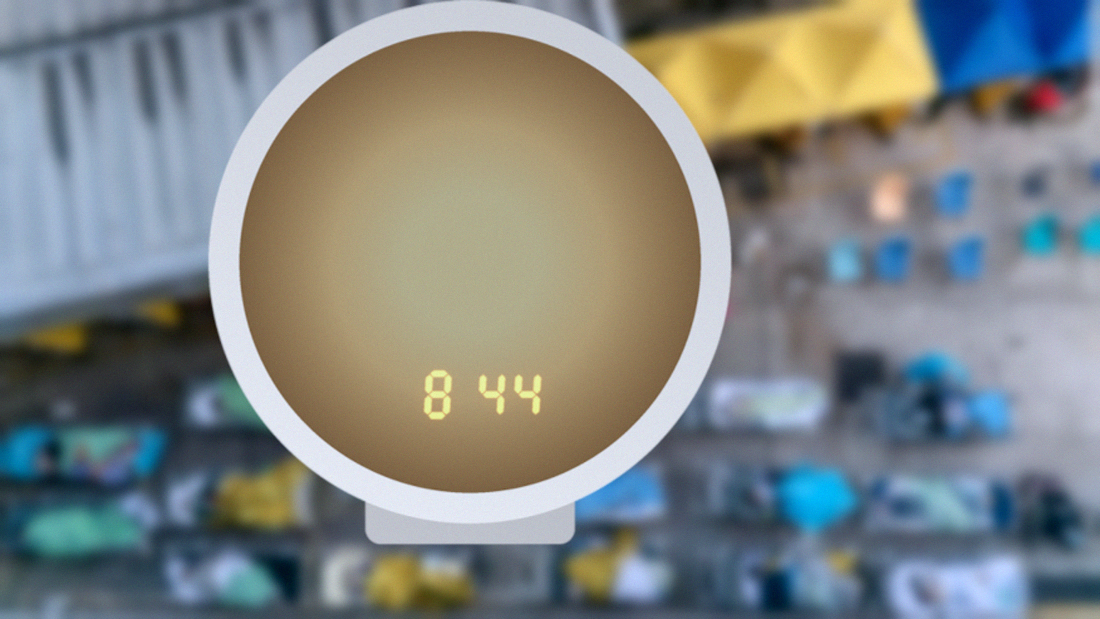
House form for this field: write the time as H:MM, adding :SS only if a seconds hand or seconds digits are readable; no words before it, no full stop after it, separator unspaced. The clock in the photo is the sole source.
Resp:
8:44
